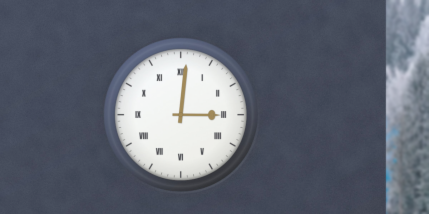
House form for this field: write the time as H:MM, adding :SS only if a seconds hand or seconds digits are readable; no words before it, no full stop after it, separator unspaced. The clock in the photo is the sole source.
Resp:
3:01
